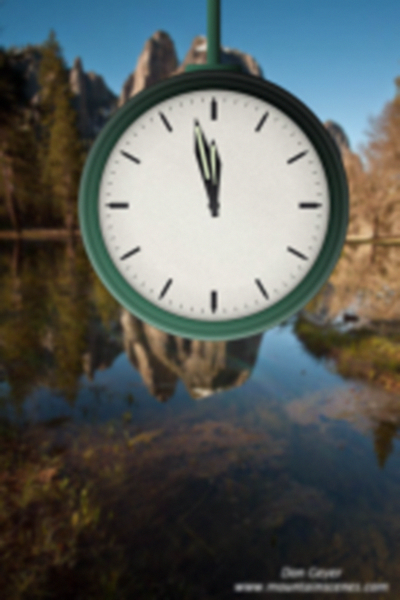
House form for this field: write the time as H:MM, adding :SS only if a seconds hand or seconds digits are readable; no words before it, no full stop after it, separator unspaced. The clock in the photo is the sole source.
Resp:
11:58
